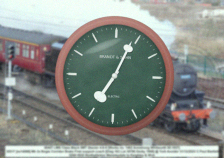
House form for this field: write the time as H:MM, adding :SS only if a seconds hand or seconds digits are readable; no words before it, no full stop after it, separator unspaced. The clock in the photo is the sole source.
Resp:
7:04
